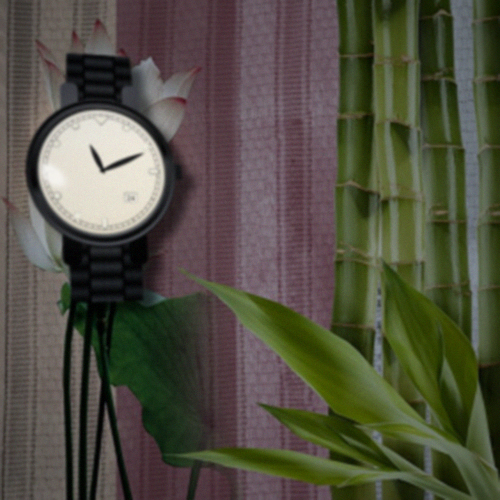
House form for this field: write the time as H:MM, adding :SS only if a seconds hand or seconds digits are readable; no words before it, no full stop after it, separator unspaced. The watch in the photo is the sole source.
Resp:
11:11
